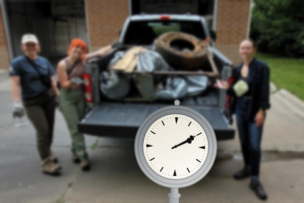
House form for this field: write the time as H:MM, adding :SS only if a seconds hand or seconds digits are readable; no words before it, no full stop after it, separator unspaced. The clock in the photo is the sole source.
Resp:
2:10
